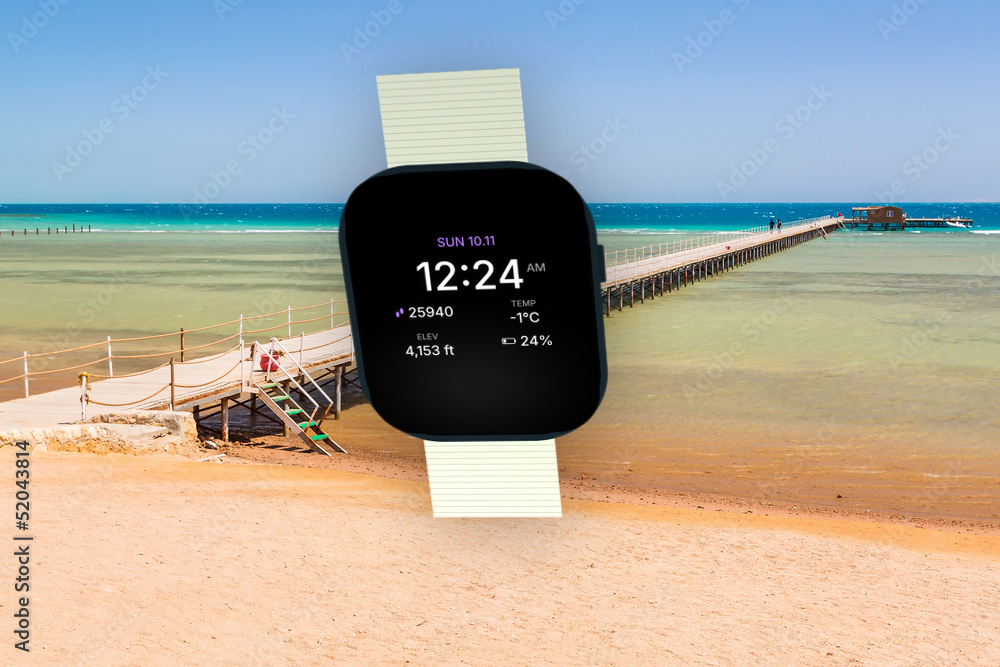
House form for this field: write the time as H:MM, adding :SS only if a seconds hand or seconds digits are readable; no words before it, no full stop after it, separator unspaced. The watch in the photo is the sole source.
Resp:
12:24
